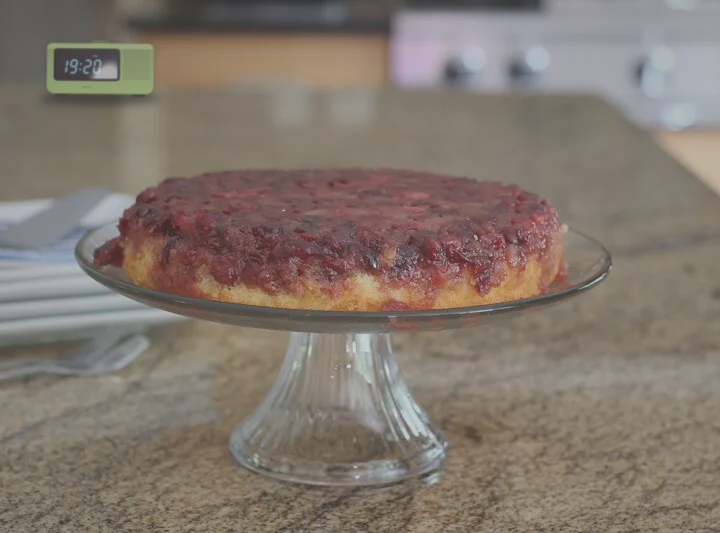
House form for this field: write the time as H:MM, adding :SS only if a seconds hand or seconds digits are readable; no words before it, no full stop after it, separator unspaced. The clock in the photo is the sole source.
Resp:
19:20
